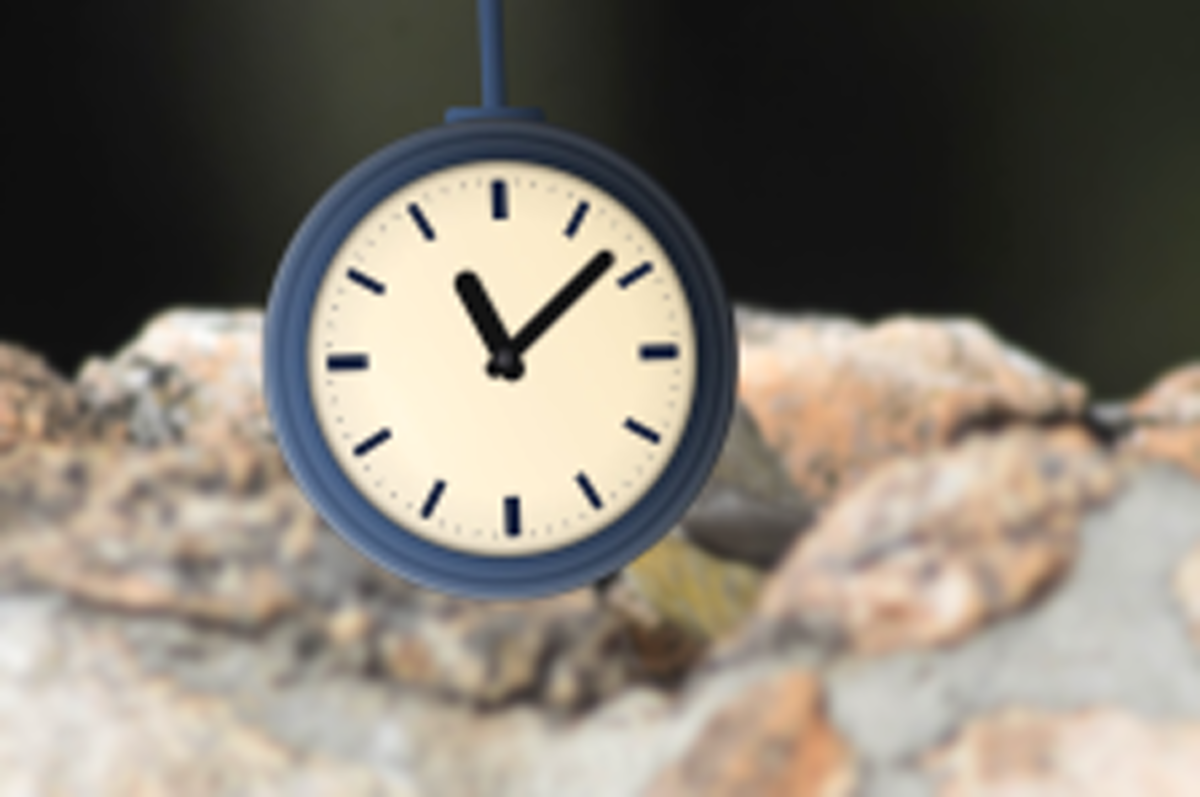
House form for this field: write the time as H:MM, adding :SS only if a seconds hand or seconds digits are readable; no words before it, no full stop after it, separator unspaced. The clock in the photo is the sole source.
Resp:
11:08
